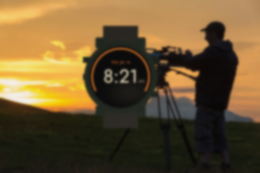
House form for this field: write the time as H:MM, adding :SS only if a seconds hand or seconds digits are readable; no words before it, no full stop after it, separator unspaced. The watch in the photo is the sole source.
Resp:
8:21
